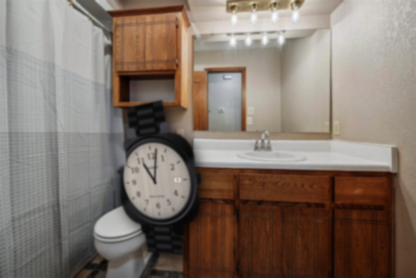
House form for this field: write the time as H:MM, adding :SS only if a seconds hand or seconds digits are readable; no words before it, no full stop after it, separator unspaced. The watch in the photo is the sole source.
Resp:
11:02
